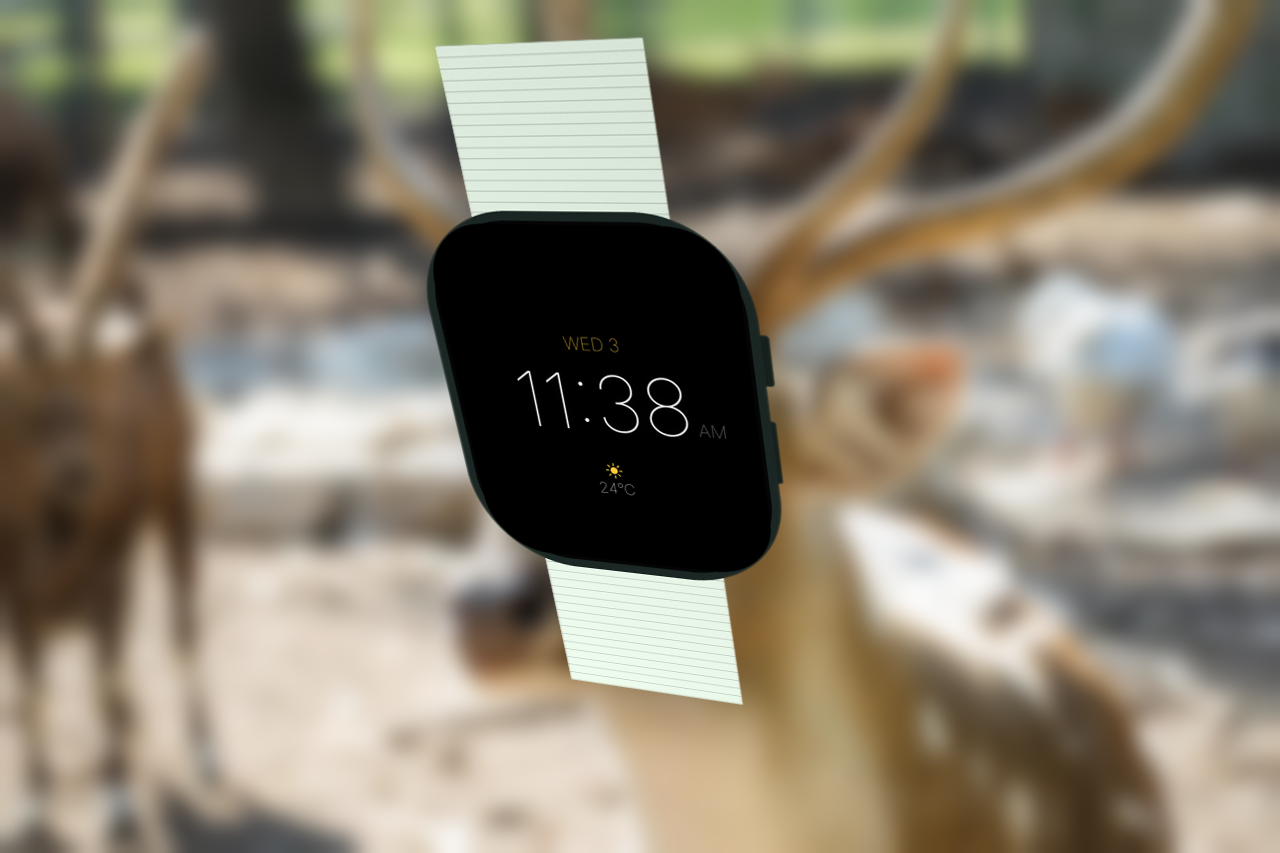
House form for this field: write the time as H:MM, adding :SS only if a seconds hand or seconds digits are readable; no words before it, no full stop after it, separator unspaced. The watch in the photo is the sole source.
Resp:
11:38
